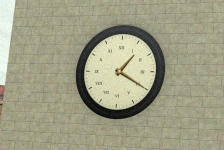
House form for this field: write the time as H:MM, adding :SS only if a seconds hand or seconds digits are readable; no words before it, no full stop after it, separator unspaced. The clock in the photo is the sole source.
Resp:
1:20
